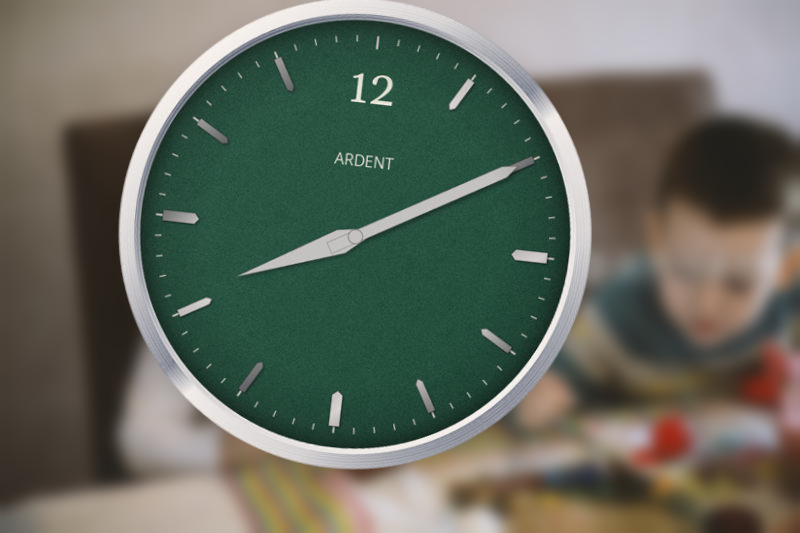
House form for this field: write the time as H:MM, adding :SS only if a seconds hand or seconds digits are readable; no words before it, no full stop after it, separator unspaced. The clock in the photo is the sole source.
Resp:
8:10
